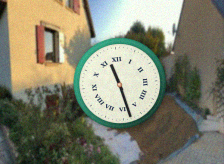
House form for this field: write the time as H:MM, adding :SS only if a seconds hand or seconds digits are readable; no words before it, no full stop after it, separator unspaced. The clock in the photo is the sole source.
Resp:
11:28
